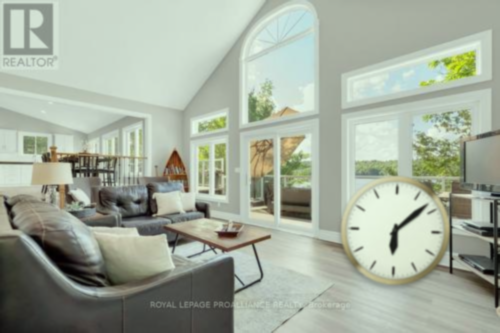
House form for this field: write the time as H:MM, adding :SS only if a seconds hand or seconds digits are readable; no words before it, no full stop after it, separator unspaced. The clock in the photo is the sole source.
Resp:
6:08
